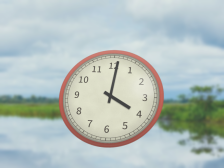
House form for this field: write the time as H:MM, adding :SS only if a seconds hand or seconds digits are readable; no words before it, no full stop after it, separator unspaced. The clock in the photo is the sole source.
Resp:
4:01
